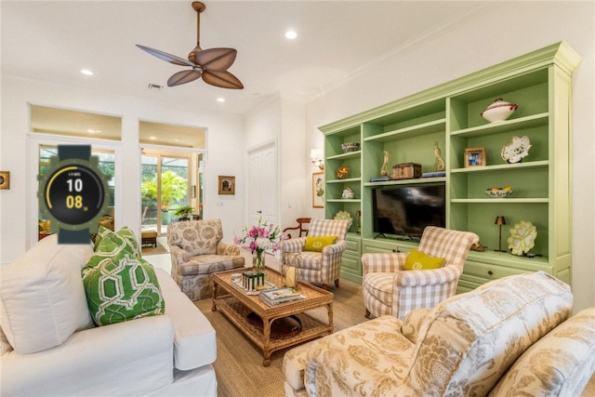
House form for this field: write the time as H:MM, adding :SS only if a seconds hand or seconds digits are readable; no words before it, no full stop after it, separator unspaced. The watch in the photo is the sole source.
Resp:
10:08
